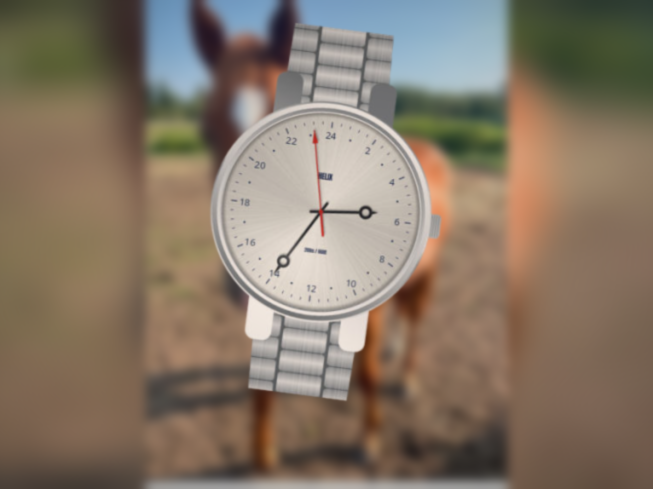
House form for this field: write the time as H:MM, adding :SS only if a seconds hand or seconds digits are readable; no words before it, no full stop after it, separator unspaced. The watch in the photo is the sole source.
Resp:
5:34:58
